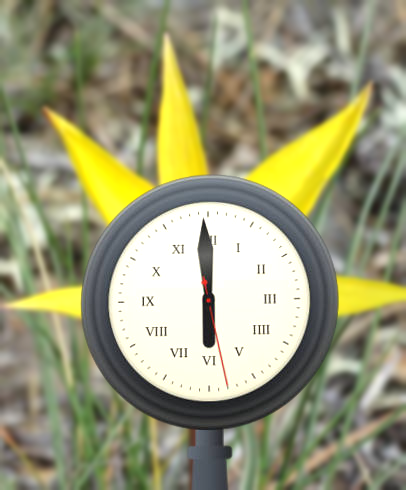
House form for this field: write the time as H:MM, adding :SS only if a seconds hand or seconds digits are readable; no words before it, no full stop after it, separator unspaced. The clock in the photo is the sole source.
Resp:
5:59:28
